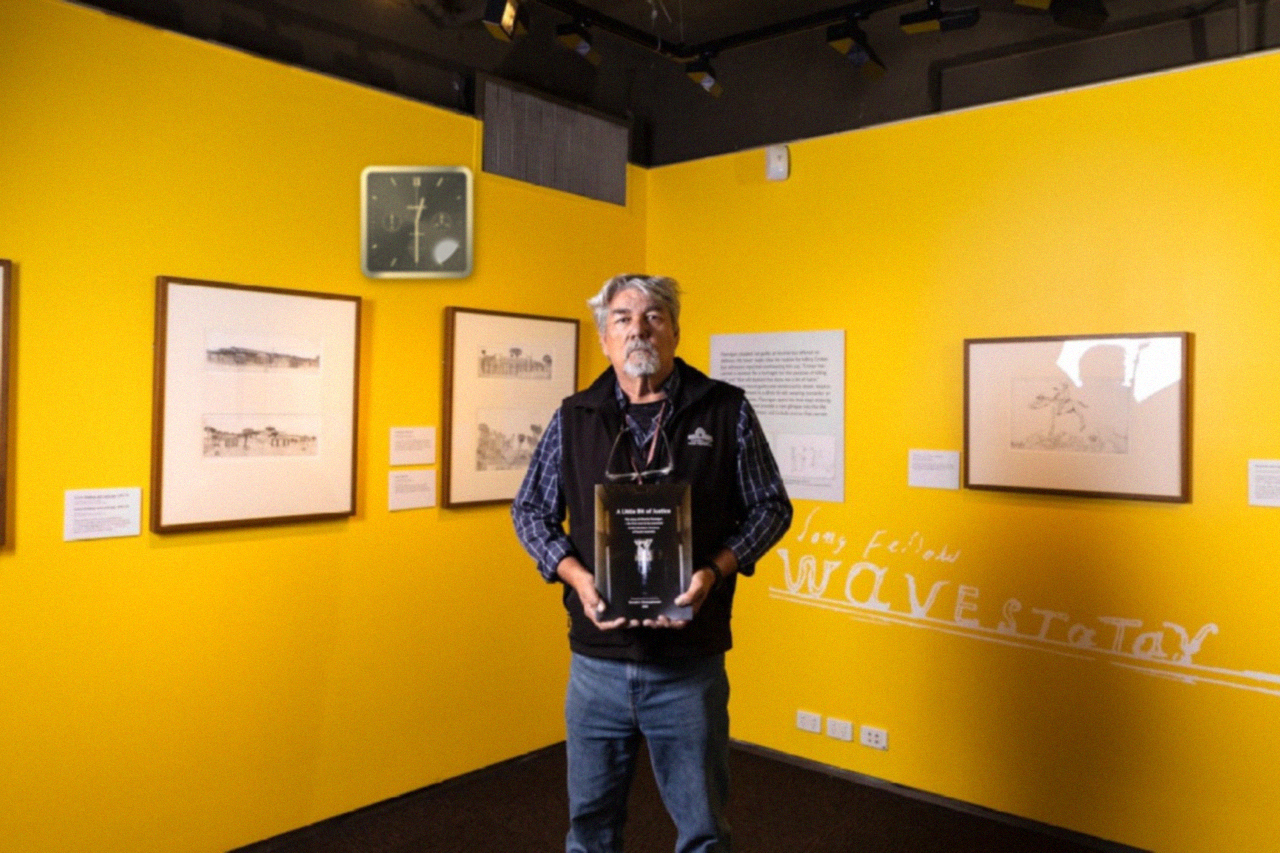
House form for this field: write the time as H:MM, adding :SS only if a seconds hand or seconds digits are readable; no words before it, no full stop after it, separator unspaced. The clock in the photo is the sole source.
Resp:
12:30
